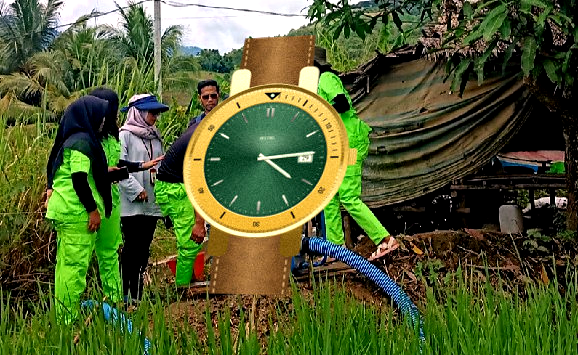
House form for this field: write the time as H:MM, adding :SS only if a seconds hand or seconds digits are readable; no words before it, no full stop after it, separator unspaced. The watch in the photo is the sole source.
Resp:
4:14
